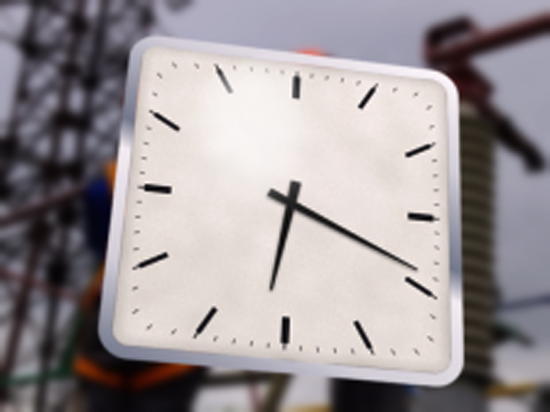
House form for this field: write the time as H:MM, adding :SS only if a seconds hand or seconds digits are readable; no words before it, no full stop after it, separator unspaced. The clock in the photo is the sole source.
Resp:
6:19
